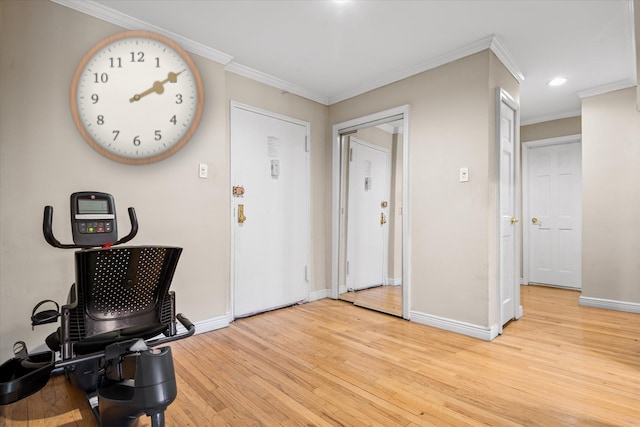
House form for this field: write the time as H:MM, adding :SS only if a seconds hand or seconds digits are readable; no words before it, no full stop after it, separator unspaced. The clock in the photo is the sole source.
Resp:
2:10
